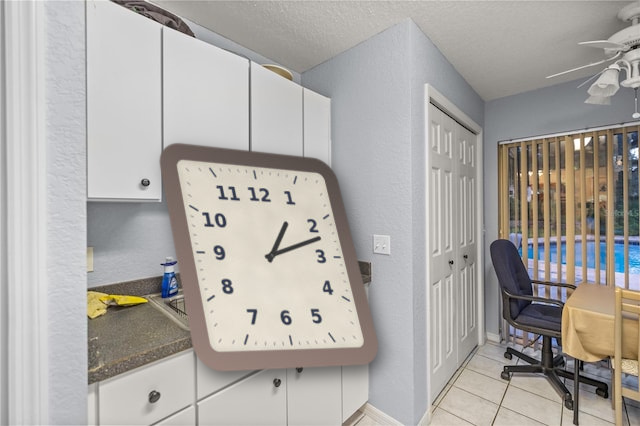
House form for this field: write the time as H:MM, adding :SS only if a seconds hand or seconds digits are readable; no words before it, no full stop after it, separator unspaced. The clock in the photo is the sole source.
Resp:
1:12
